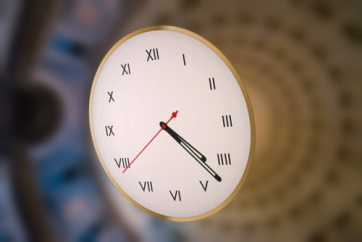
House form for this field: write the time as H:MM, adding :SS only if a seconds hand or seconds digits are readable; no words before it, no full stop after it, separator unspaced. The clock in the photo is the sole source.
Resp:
4:22:39
